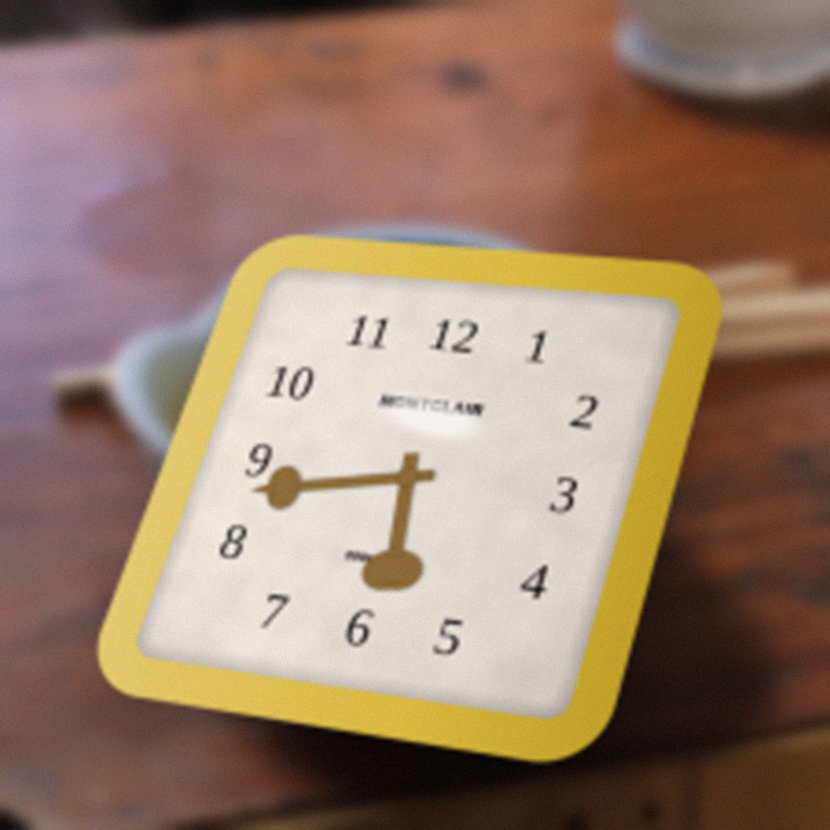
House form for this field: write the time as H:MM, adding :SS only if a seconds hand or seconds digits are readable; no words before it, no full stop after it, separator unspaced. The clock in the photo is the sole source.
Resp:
5:43
